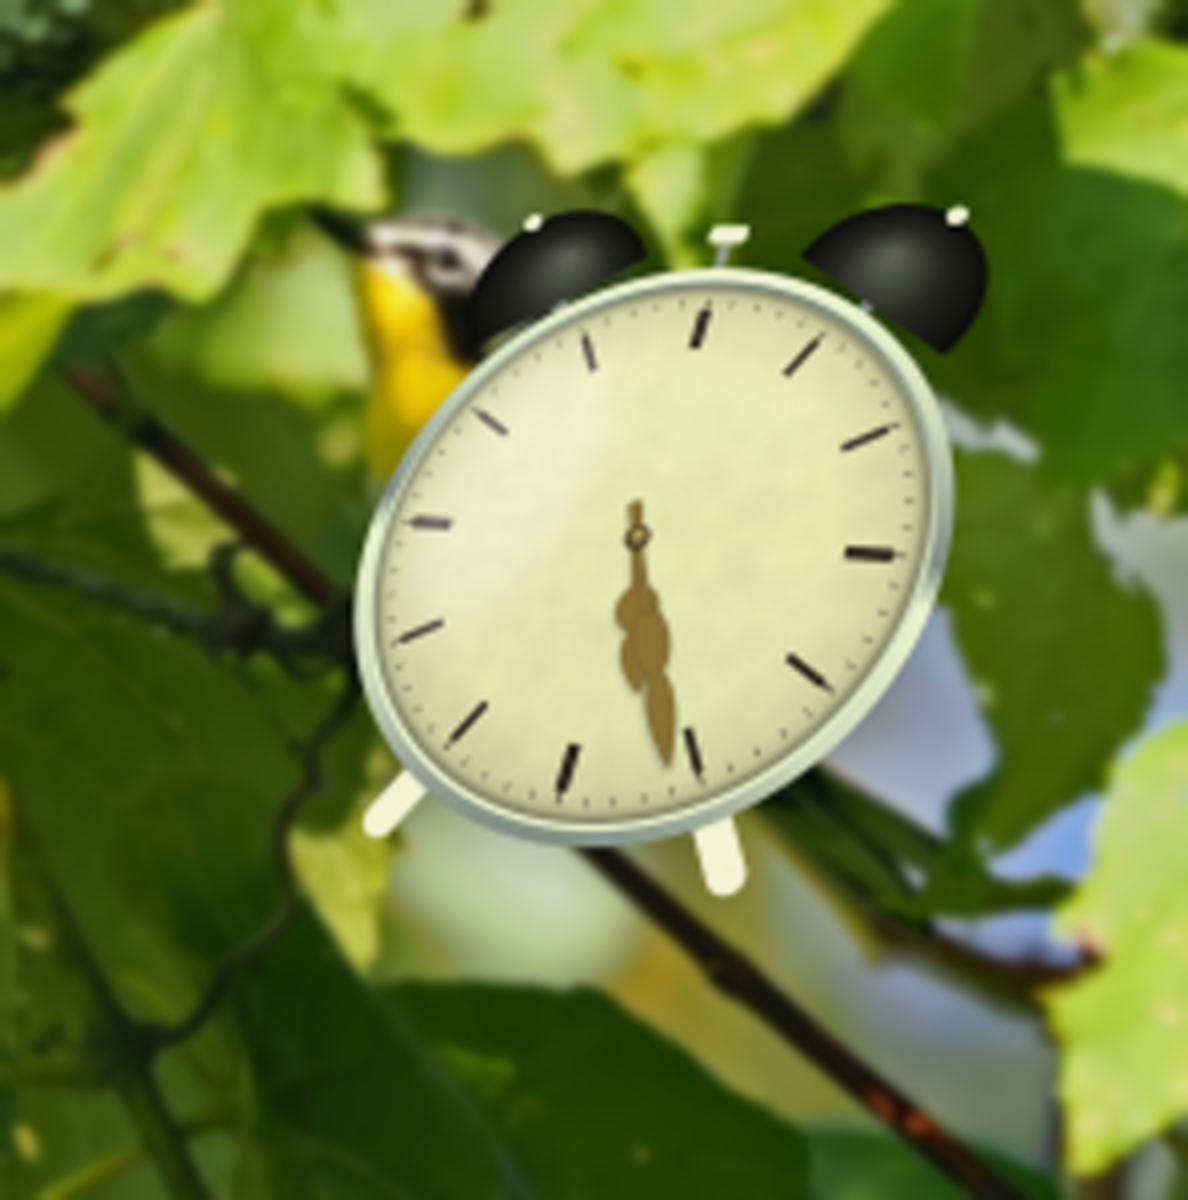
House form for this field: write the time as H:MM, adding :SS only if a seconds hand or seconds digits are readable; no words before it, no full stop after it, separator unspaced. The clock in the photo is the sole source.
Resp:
5:26
